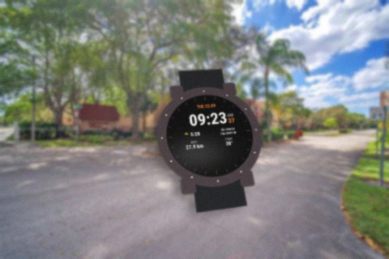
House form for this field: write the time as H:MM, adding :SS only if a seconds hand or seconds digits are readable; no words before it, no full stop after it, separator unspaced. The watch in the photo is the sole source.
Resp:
9:23
